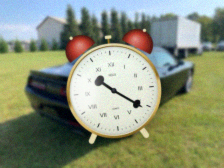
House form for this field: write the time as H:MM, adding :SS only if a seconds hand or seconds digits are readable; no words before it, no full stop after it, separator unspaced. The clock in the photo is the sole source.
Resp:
10:21
